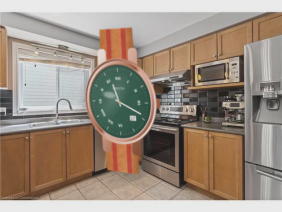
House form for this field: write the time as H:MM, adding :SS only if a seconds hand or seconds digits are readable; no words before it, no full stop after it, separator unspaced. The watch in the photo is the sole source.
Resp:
11:19
